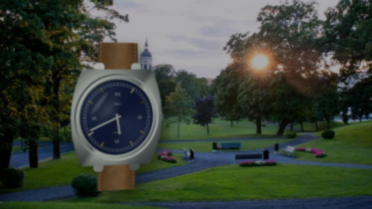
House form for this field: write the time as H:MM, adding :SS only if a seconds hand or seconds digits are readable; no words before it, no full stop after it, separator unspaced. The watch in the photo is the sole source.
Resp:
5:41
